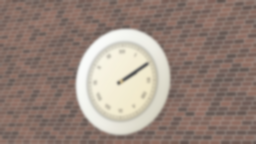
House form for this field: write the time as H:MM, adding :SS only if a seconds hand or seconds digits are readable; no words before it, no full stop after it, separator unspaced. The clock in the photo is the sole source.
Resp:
2:10
